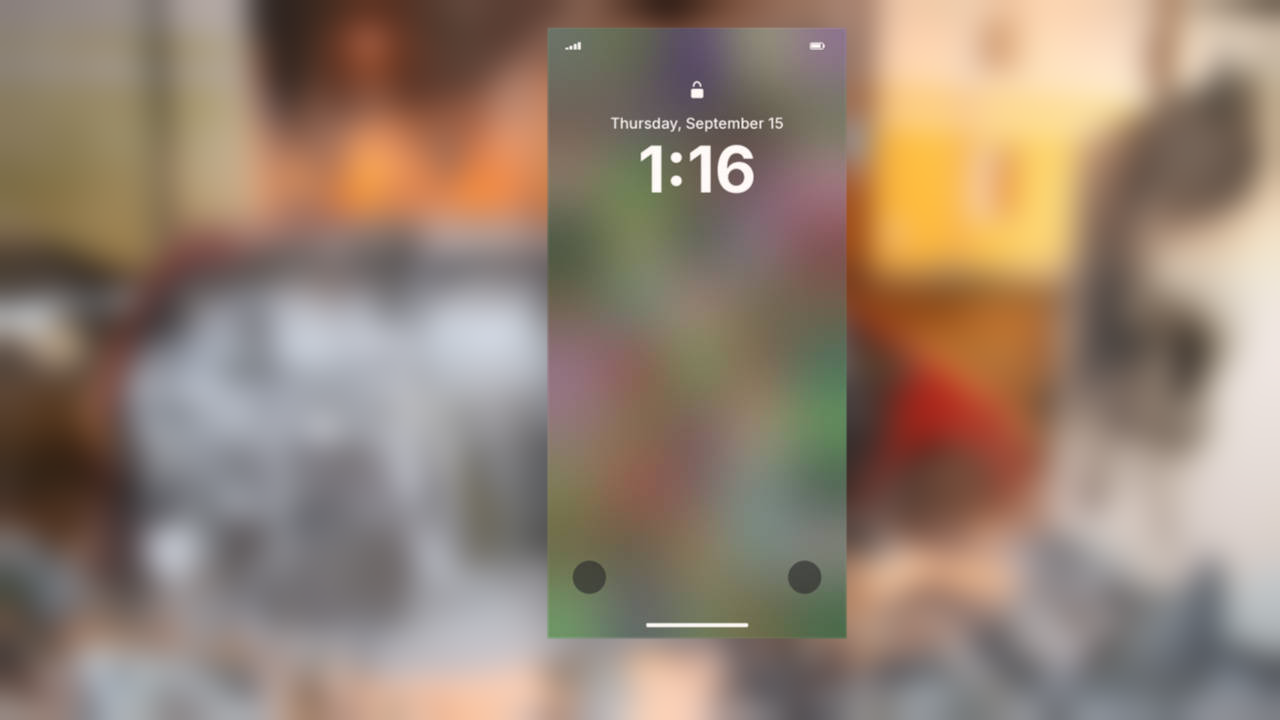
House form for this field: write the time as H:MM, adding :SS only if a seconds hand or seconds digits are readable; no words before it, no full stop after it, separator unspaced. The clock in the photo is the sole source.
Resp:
1:16
